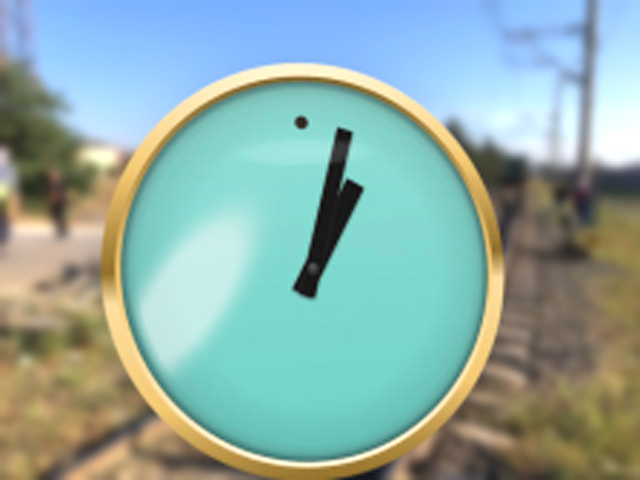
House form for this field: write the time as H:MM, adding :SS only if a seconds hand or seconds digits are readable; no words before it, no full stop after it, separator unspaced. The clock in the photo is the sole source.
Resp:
1:03
